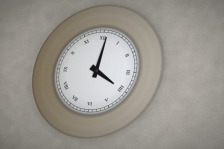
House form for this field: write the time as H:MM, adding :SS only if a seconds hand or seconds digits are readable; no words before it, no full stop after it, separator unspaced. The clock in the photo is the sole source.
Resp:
4:01
